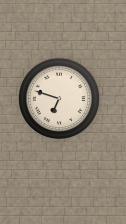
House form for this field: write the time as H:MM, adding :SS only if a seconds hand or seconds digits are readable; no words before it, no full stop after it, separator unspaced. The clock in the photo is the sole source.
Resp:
6:48
